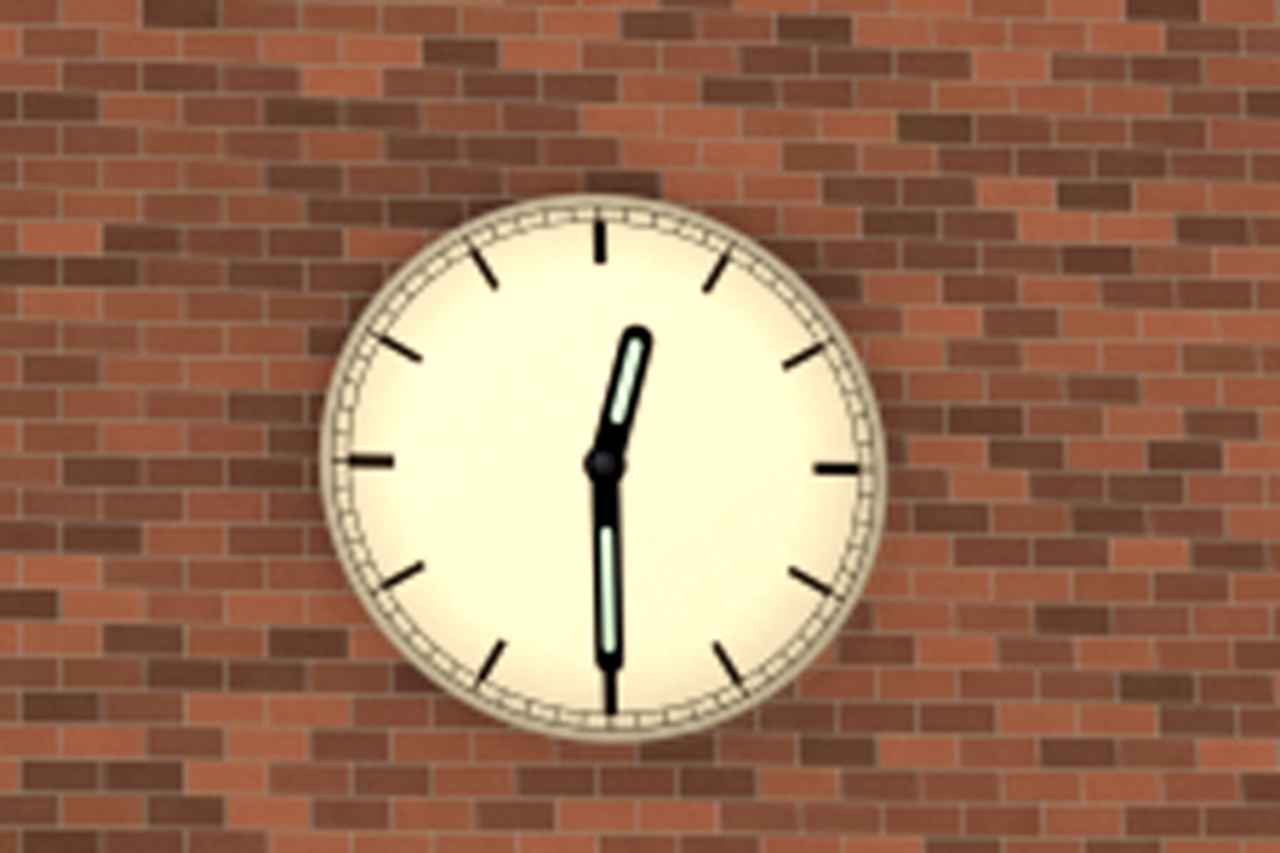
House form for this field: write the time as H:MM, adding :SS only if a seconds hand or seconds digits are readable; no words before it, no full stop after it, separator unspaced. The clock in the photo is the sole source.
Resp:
12:30
